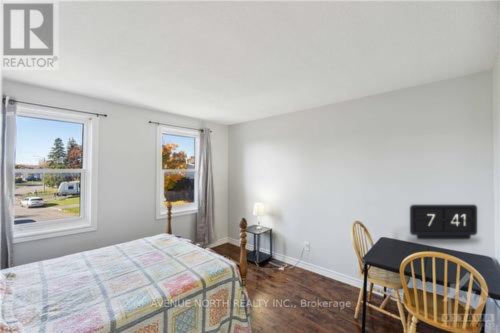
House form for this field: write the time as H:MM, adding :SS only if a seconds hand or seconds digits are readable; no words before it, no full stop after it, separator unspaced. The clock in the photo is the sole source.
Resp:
7:41
